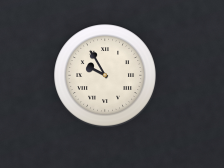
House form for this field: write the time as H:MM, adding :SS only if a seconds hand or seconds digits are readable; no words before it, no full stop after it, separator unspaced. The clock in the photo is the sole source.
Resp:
9:55
